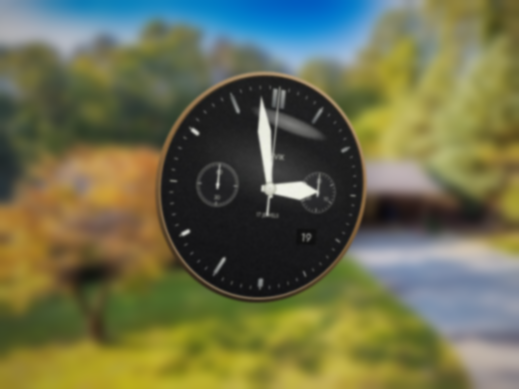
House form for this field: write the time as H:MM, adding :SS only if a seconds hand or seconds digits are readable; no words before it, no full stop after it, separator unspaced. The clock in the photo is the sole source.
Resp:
2:58
